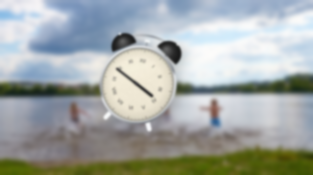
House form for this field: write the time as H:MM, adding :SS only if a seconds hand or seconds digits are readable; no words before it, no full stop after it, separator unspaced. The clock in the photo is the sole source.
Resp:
3:49
